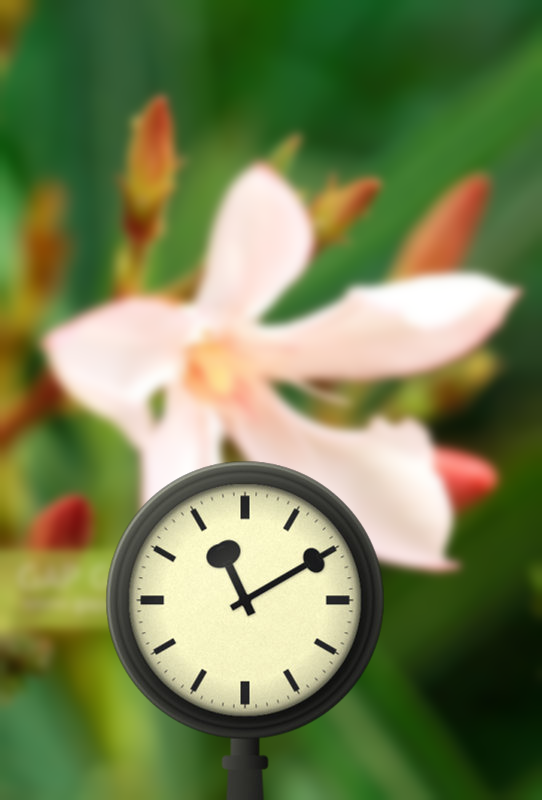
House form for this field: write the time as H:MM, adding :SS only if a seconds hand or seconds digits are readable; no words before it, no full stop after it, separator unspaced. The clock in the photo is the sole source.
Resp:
11:10
